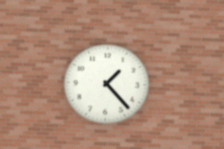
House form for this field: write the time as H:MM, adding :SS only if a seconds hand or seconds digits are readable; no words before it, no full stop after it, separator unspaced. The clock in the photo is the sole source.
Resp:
1:23
